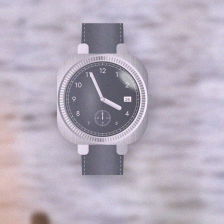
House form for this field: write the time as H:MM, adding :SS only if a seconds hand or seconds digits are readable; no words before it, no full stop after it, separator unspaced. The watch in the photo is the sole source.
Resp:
3:56
